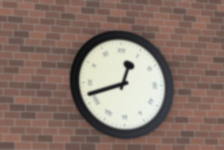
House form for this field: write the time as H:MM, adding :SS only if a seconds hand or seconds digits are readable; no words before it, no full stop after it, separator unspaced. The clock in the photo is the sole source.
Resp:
12:42
